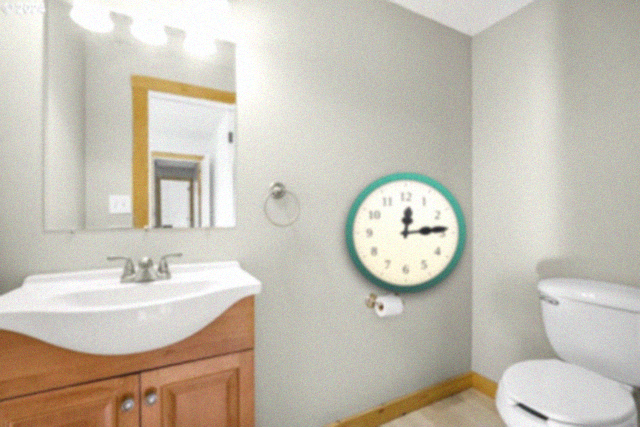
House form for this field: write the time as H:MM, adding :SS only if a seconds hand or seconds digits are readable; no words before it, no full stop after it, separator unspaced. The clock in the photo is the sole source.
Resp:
12:14
